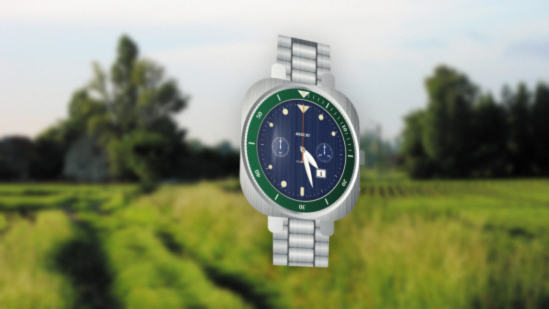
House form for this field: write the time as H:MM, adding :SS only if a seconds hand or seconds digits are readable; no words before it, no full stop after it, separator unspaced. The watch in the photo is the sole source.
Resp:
4:27
